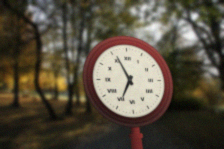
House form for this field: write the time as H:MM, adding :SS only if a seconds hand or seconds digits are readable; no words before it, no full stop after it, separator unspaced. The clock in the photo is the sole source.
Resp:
6:56
